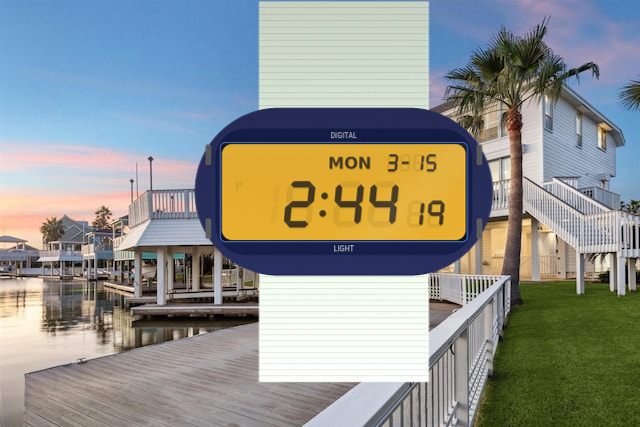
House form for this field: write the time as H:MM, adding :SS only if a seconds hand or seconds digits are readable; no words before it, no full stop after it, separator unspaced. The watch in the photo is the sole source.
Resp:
2:44:19
